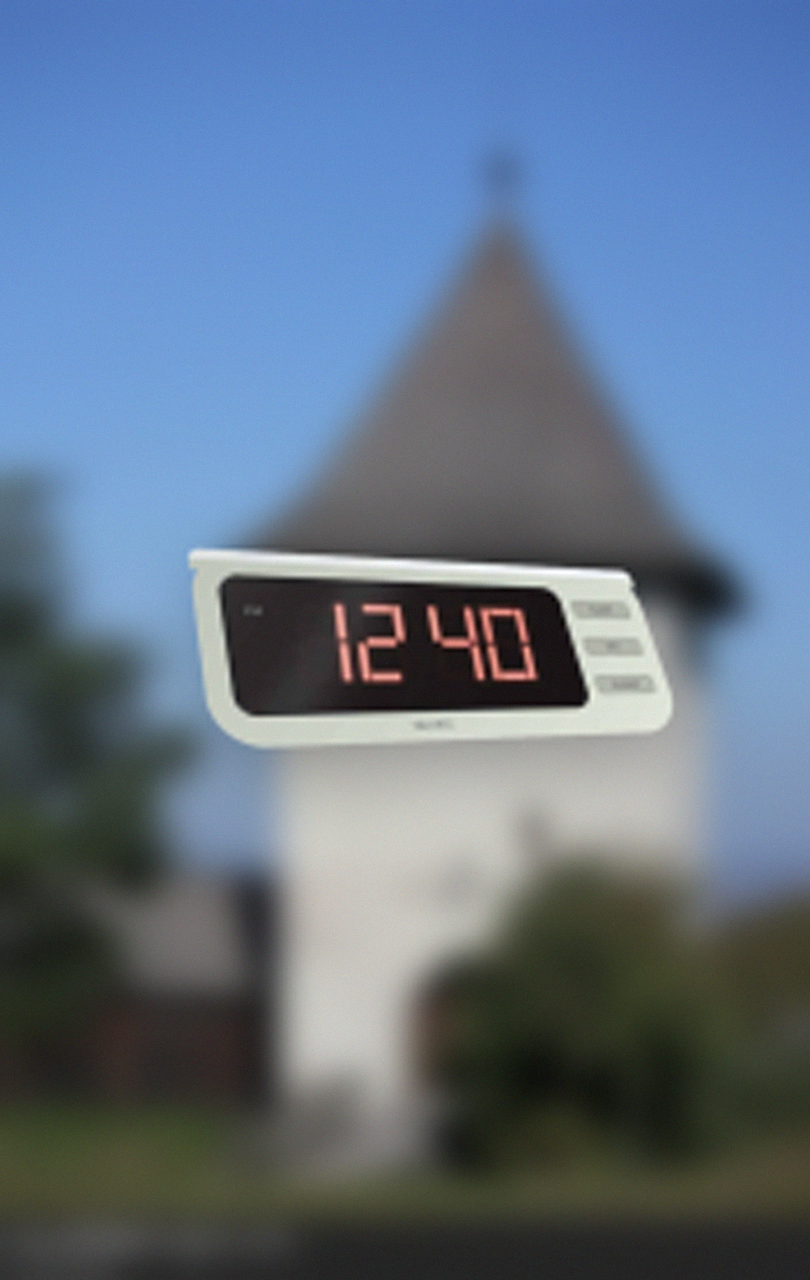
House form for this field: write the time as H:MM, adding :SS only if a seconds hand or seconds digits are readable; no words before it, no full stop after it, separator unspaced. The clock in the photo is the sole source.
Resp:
12:40
